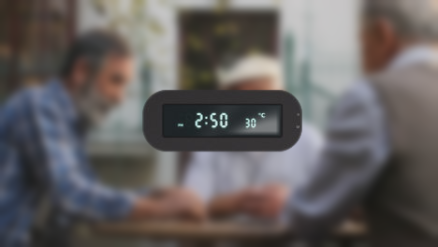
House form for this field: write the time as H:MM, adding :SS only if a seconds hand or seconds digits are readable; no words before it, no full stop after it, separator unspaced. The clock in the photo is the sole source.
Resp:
2:50
